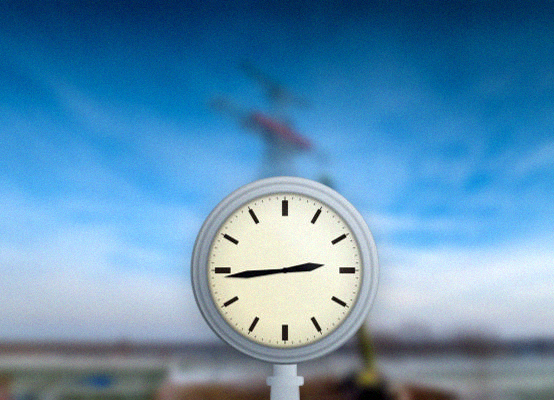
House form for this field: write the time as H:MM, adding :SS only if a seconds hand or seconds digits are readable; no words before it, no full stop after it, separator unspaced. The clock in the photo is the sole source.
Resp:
2:44
